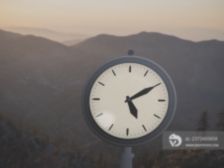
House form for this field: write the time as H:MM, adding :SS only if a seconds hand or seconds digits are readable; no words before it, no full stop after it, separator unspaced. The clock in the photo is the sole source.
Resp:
5:10
